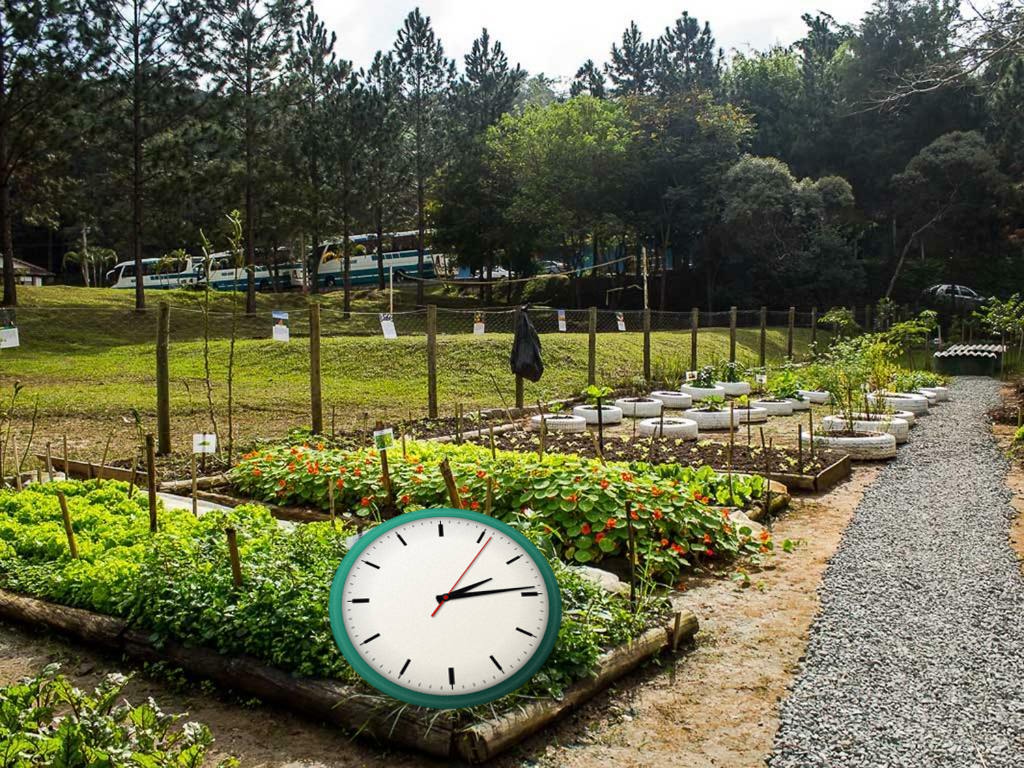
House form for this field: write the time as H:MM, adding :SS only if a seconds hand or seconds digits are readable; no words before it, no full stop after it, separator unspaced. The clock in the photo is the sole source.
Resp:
2:14:06
